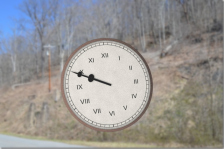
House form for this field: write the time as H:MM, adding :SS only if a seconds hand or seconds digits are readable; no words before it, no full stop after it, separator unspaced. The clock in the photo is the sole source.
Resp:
9:49
